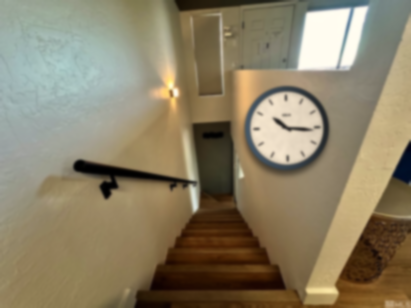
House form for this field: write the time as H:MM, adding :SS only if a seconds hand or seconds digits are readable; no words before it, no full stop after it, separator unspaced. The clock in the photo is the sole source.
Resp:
10:16
